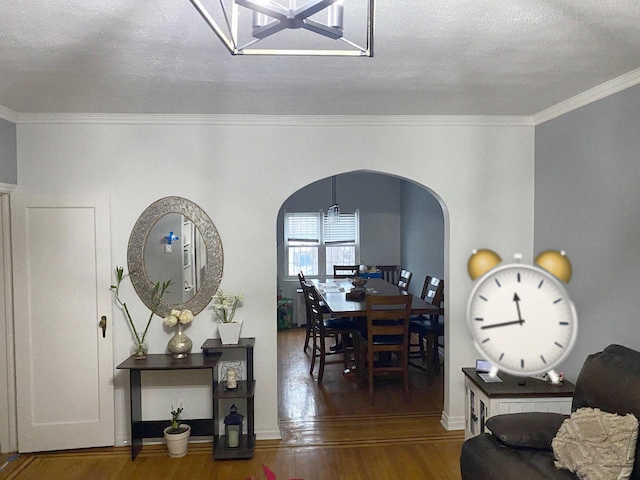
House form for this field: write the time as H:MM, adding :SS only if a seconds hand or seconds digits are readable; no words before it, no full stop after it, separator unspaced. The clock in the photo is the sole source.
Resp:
11:43
